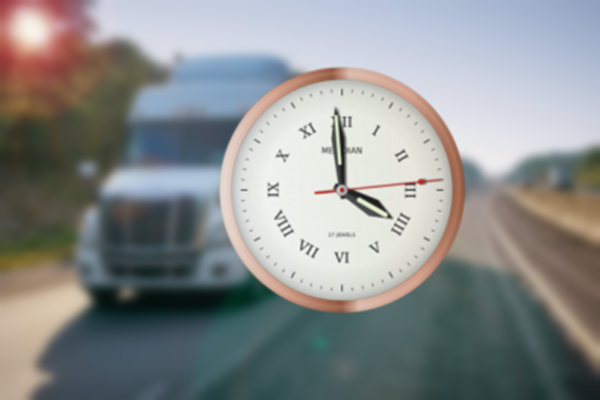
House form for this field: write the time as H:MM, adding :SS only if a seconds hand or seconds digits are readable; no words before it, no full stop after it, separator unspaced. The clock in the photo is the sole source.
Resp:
3:59:14
